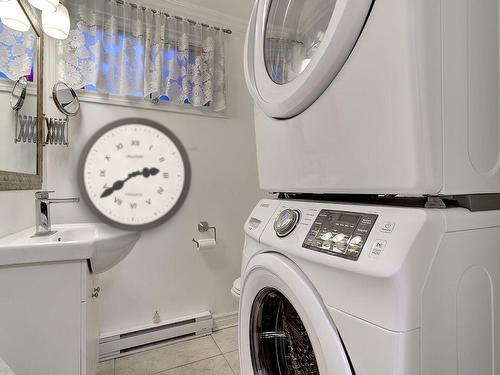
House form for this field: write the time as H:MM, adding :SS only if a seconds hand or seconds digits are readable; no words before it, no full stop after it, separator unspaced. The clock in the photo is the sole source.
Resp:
2:39
